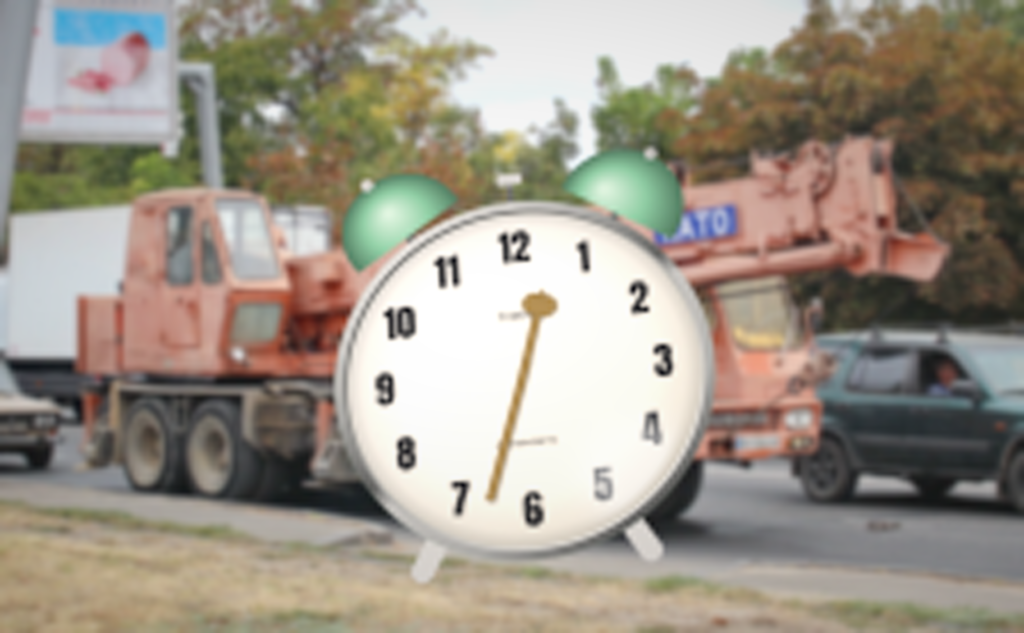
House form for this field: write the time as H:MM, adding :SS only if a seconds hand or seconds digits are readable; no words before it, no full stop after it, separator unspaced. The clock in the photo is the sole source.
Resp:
12:33
